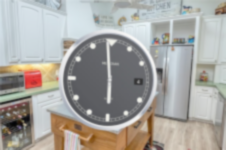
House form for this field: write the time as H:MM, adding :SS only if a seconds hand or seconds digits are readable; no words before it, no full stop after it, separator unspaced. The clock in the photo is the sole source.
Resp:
5:59
